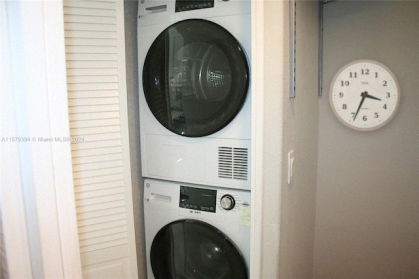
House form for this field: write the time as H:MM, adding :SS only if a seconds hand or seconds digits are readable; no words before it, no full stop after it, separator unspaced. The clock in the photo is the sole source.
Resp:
3:34
